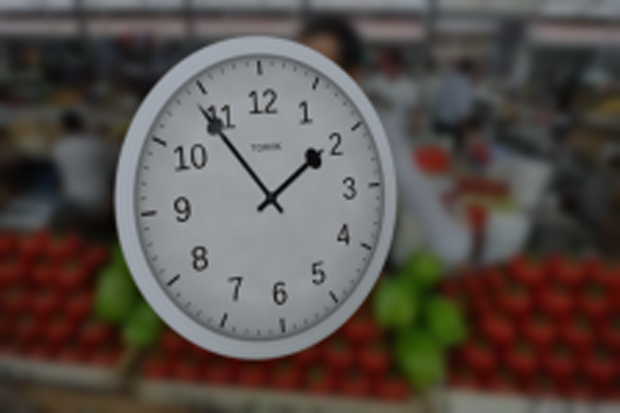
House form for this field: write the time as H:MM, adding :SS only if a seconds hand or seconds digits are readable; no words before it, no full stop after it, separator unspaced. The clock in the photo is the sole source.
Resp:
1:54
